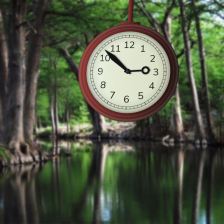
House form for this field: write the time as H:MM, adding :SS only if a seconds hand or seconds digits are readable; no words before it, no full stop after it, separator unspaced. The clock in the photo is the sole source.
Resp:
2:52
